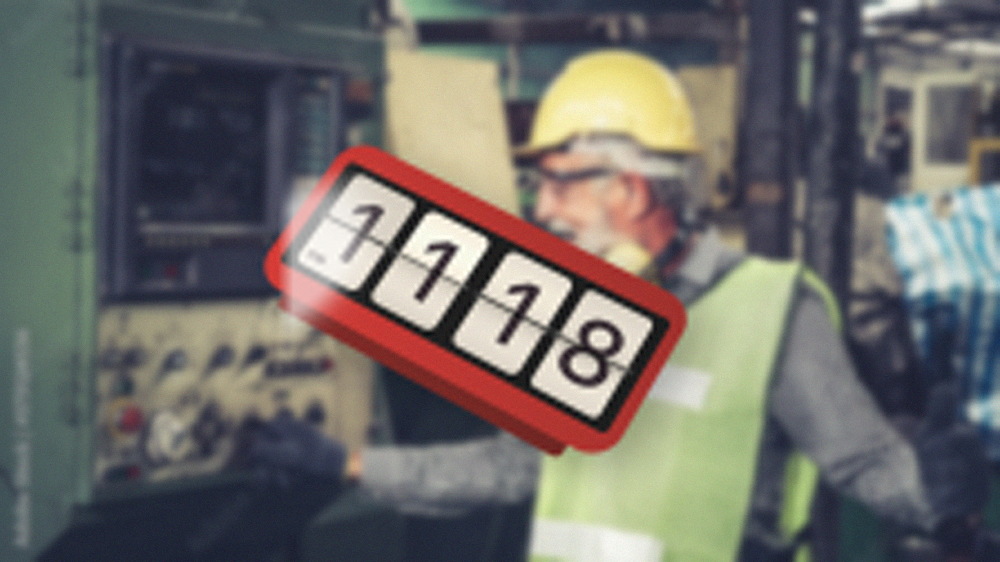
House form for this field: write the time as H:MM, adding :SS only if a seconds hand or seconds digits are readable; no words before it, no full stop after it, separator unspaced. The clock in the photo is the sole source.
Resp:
11:18
